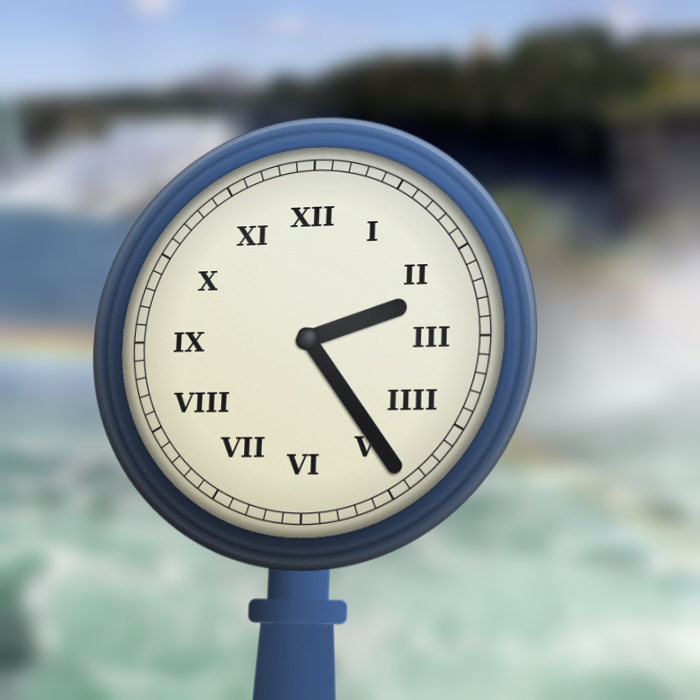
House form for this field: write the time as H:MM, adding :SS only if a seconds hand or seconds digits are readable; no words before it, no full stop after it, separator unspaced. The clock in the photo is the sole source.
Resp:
2:24
